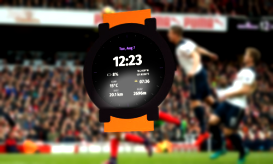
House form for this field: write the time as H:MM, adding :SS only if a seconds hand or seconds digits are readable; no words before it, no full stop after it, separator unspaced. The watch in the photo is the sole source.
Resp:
12:23
